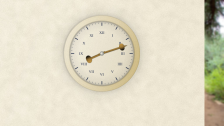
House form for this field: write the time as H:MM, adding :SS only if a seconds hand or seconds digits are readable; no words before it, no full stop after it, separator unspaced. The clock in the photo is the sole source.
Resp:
8:12
